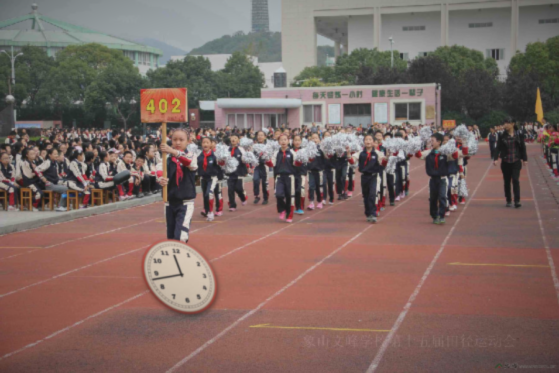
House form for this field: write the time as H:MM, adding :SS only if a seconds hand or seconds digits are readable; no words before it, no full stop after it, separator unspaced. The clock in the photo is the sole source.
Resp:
11:43
